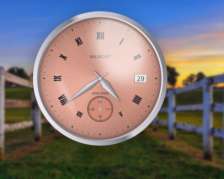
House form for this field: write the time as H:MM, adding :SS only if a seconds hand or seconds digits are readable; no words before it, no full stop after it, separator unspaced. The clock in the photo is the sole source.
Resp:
4:39
